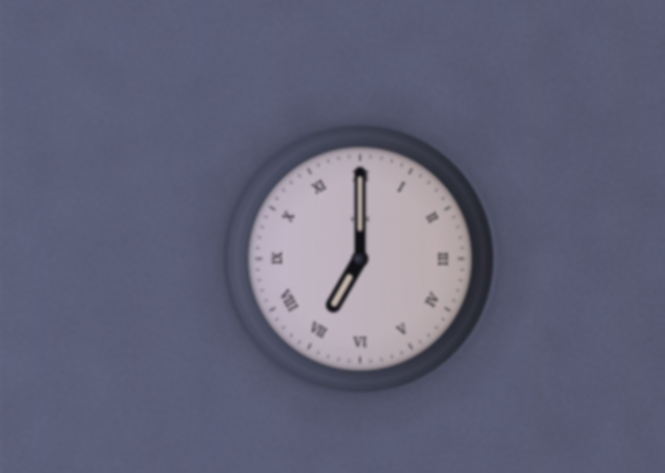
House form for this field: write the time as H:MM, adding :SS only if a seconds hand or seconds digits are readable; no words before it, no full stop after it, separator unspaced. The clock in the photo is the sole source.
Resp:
7:00
